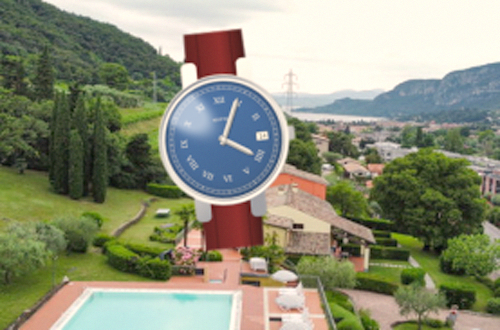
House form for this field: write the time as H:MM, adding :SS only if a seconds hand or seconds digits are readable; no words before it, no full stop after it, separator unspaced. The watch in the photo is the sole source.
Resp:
4:04
